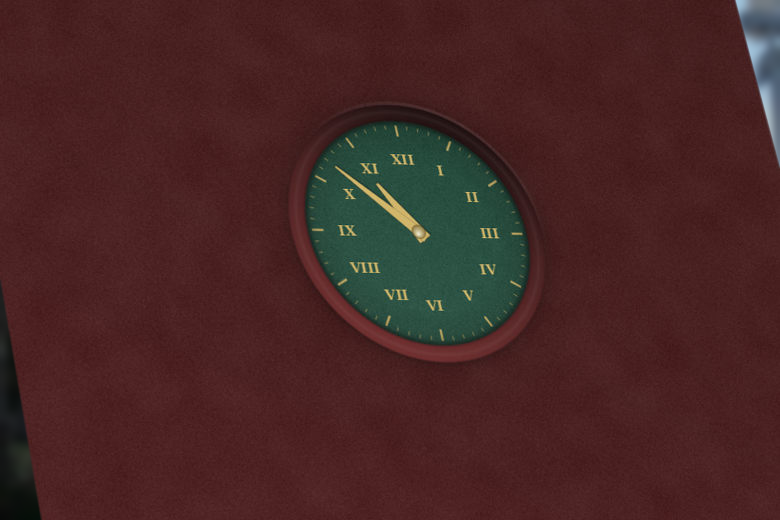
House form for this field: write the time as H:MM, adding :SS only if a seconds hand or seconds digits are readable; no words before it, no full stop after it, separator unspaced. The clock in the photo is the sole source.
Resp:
10:52
